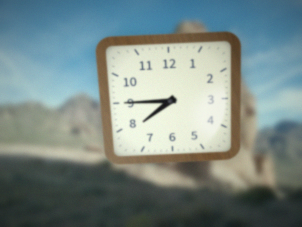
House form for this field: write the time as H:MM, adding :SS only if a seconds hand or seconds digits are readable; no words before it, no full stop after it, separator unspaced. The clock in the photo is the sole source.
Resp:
7:45
